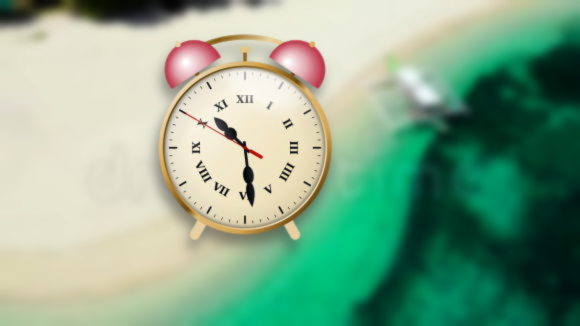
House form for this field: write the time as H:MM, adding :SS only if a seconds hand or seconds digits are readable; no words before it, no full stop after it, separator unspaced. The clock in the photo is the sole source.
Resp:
10:28:50
